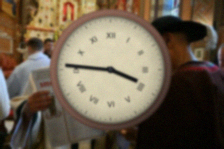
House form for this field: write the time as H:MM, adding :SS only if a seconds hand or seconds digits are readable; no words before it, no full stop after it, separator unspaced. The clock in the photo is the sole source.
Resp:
3:46
